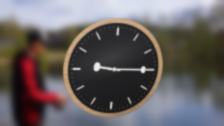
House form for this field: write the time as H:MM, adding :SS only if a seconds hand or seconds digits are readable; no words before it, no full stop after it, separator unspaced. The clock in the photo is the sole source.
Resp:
9:15
